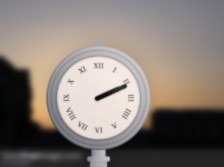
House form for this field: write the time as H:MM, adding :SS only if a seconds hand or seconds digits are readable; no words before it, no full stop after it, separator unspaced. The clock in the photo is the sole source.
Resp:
2:11
